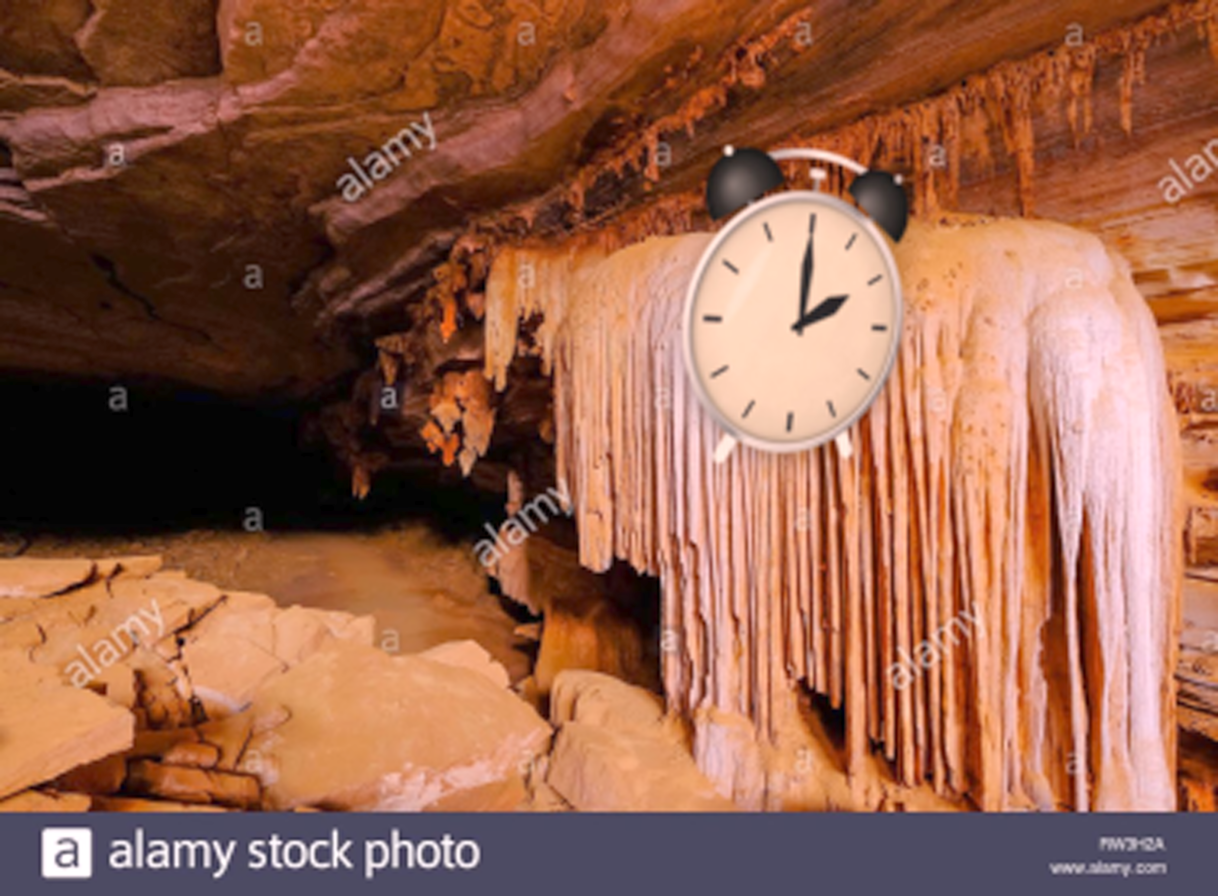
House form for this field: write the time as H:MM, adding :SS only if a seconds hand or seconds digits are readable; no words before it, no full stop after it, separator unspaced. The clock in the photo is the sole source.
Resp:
2:00
